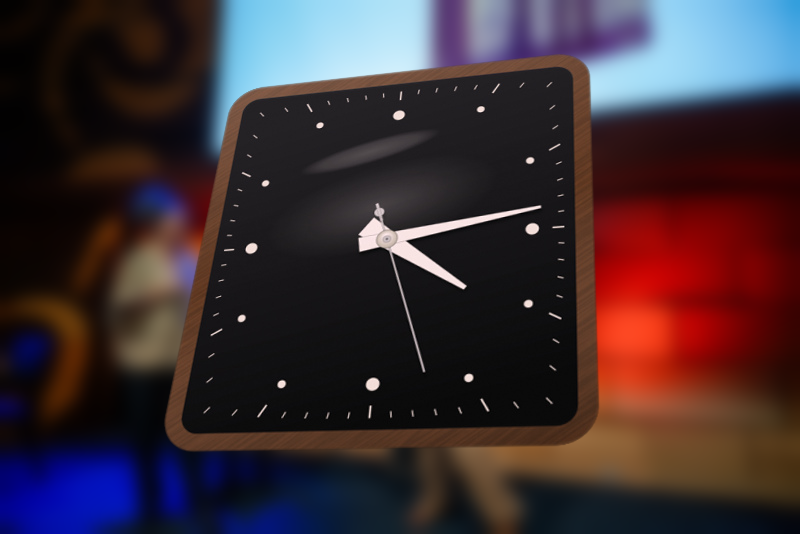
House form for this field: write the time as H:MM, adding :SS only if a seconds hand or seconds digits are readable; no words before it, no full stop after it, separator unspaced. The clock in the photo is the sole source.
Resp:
4:13:27
